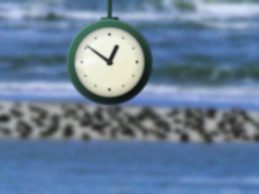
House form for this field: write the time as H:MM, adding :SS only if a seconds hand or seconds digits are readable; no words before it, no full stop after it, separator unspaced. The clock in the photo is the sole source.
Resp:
12:51
